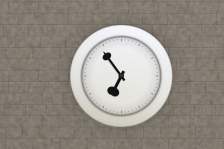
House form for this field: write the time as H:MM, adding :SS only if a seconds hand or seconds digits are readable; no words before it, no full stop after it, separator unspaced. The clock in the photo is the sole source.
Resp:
6:54
